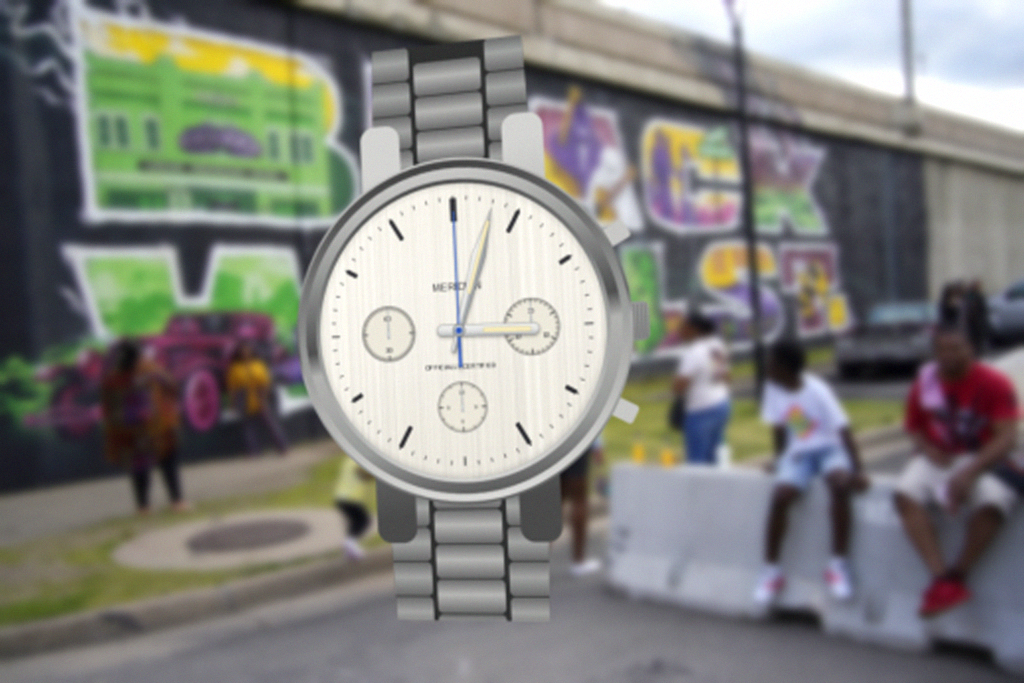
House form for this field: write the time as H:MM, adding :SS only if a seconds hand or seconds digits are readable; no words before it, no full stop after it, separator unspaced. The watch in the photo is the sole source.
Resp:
3:03
